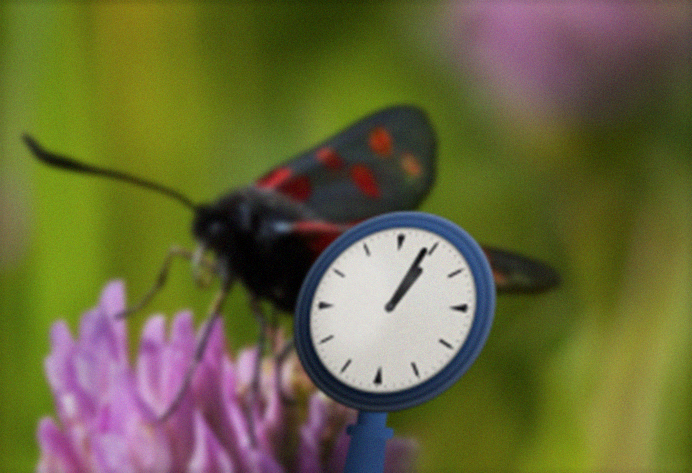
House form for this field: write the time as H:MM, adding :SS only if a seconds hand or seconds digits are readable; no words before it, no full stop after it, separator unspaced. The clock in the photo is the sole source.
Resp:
1:04
